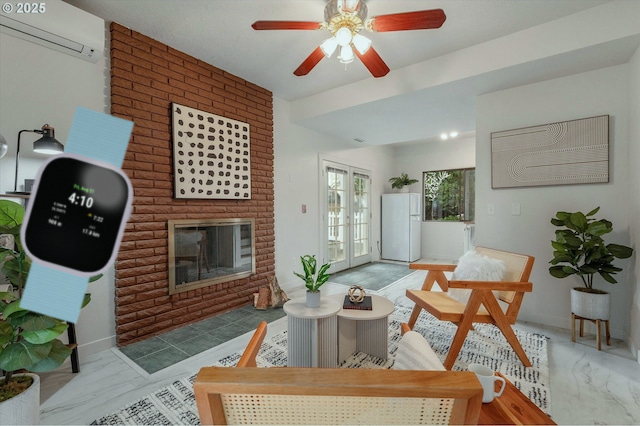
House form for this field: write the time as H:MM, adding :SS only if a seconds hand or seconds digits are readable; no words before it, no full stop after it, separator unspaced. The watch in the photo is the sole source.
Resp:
4:10
